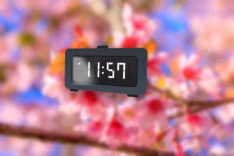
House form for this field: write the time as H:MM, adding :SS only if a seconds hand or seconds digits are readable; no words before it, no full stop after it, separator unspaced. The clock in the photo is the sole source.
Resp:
11:57
